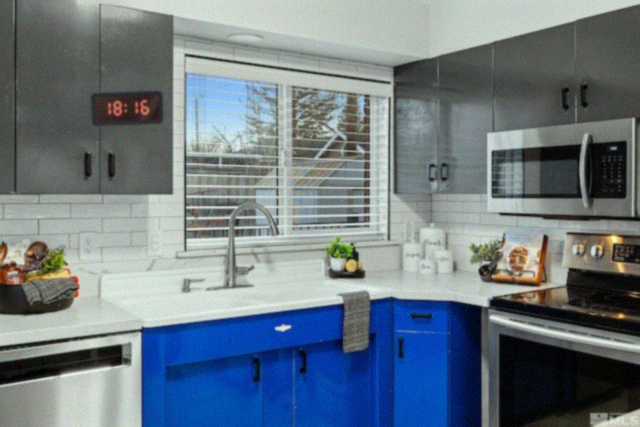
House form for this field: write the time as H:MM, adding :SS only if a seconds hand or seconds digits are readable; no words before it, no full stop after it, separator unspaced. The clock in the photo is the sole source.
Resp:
18:16
